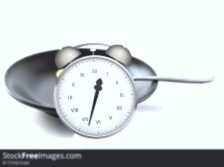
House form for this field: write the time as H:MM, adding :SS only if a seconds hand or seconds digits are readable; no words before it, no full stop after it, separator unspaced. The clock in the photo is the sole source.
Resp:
12:33
